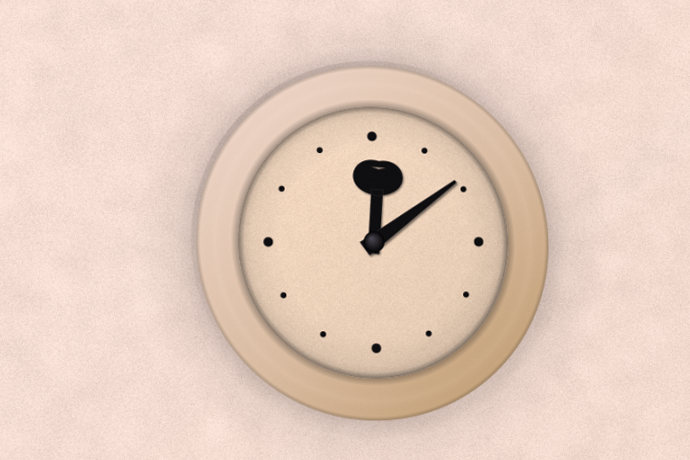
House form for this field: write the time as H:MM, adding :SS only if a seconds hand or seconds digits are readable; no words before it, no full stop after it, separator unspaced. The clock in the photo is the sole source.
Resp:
12:09
